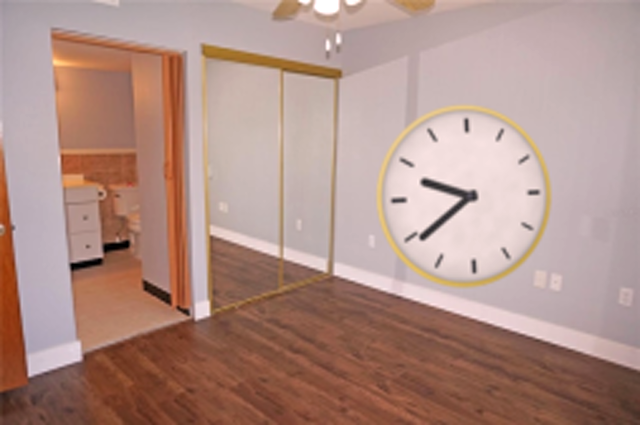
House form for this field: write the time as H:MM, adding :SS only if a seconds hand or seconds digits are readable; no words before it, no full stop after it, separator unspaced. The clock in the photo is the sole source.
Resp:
9:39
